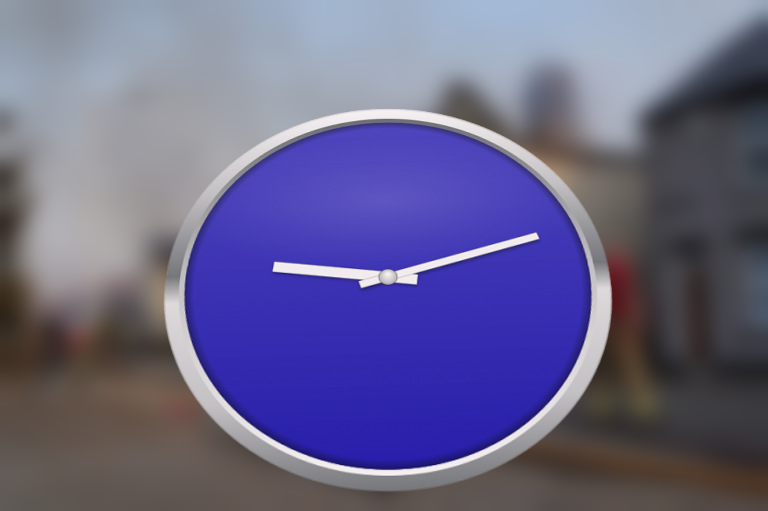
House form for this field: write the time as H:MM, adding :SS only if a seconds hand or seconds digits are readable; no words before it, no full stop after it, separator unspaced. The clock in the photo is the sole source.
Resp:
9:12
